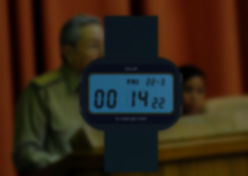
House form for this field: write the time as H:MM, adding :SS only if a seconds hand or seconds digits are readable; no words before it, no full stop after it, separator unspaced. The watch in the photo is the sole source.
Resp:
0:14
